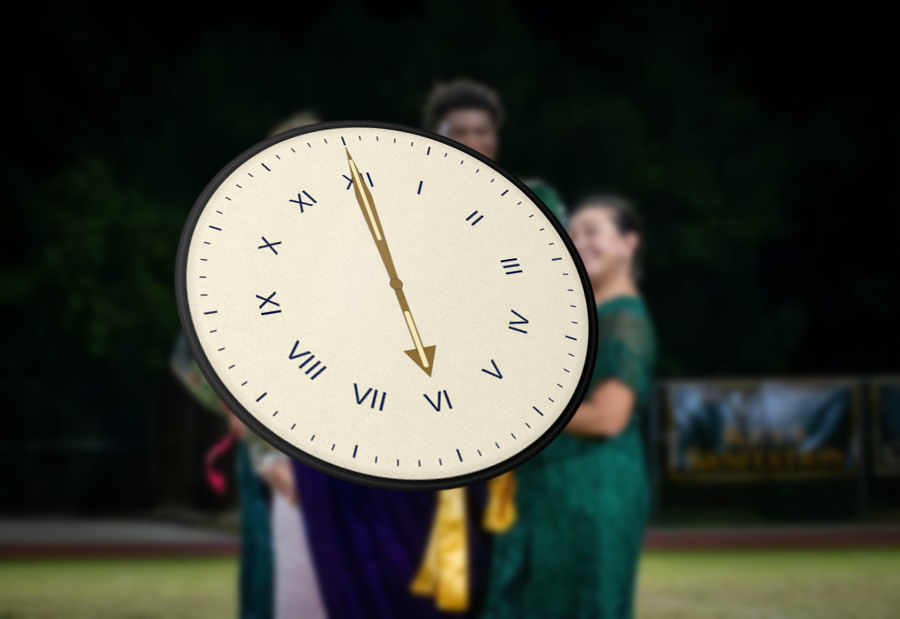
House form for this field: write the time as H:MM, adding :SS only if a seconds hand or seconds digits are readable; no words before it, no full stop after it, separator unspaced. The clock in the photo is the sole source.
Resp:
6:00
